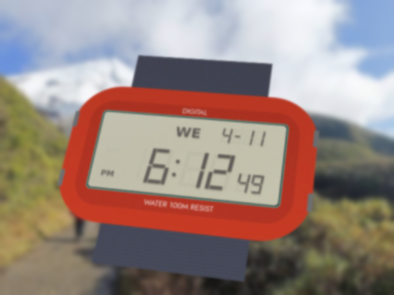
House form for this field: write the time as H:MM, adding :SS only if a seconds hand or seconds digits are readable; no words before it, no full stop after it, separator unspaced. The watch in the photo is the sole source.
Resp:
6:12:49
